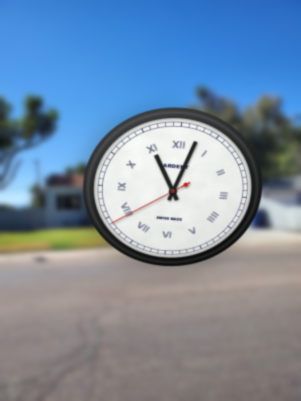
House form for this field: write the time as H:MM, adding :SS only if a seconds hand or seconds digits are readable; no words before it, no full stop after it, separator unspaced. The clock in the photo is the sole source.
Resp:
11:02:39
